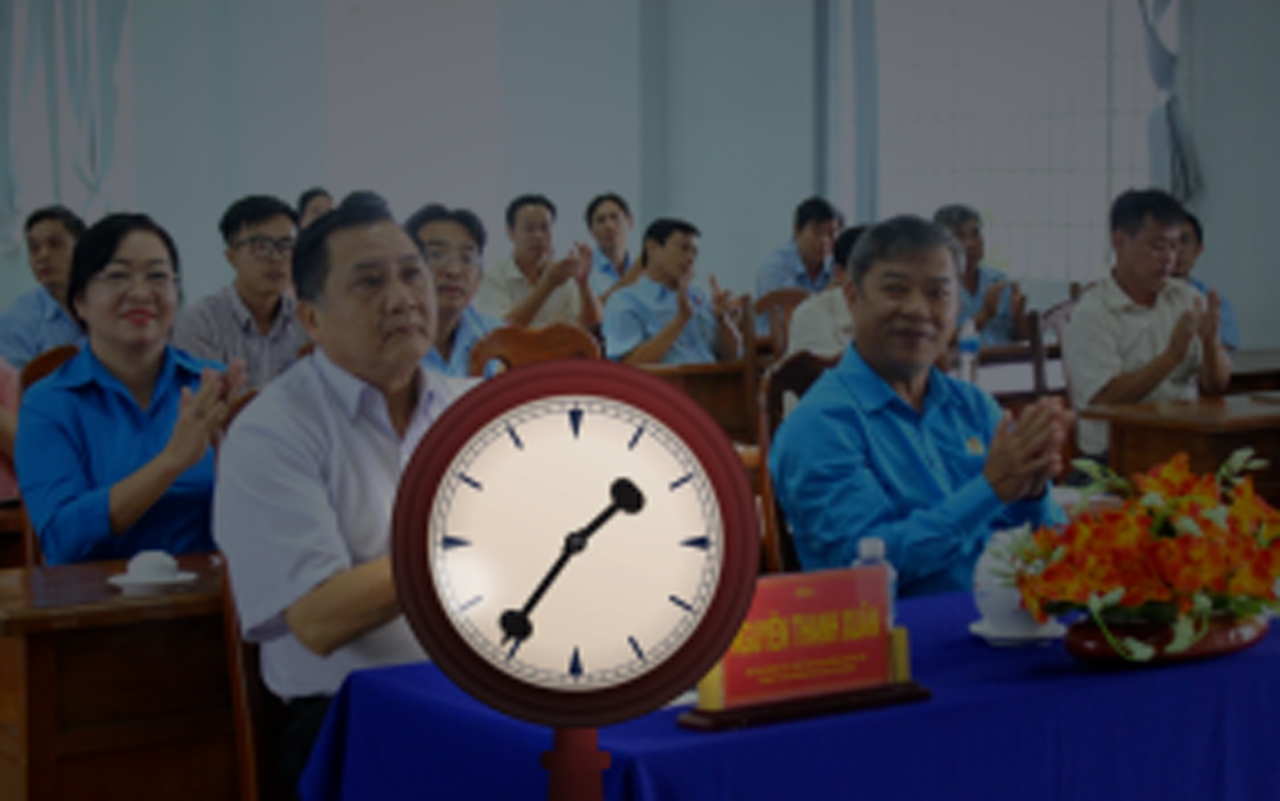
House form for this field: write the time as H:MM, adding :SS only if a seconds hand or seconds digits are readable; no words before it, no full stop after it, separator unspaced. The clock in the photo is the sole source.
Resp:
1:36
